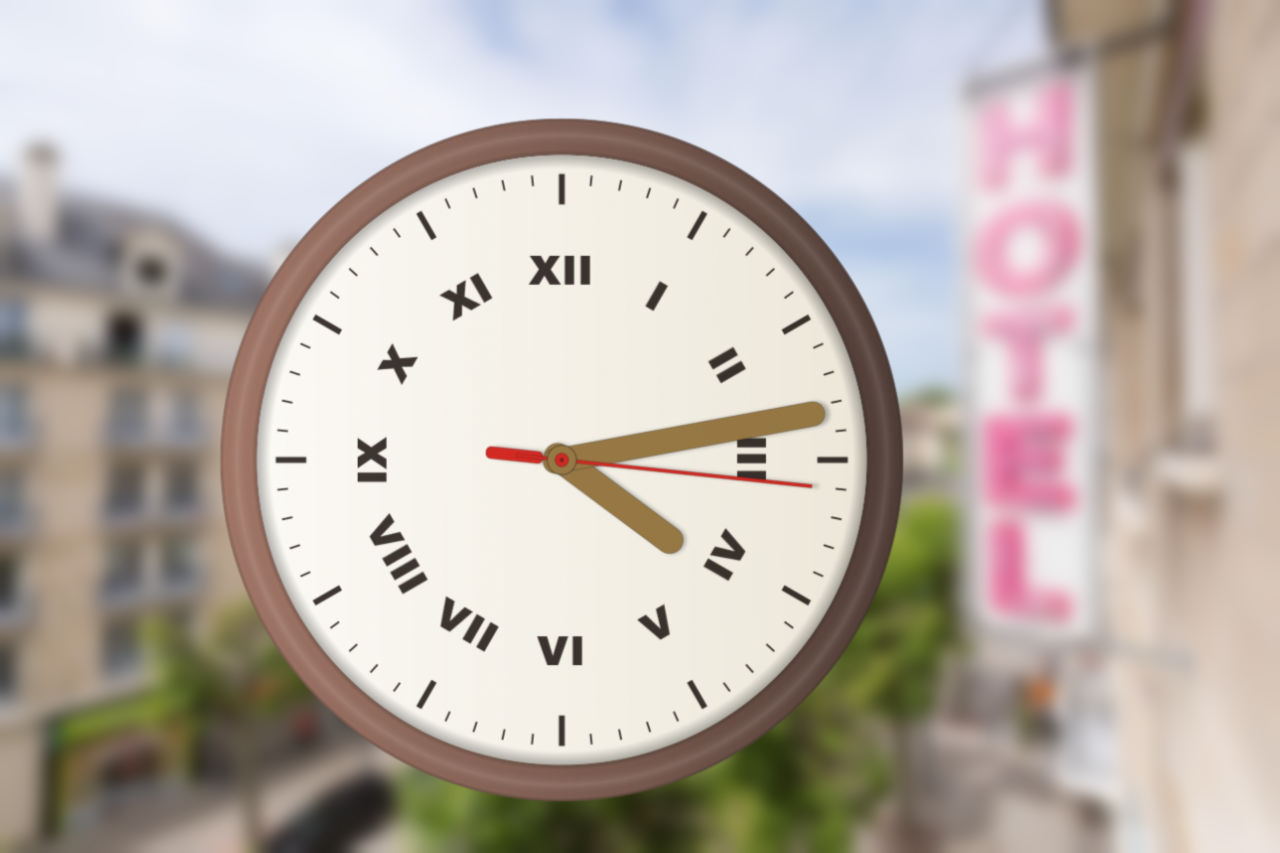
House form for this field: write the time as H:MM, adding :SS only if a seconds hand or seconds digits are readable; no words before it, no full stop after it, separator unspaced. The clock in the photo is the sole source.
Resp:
4:13:16
